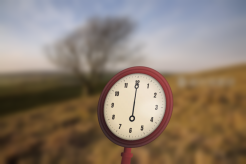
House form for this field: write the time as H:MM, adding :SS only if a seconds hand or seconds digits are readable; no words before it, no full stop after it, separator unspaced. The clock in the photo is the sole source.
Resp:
6:00
